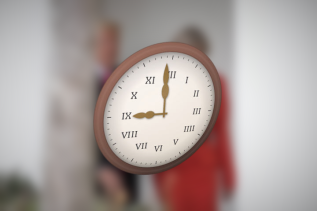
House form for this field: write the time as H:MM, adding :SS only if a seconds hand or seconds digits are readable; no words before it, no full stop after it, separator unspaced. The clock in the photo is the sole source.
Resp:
8:59
